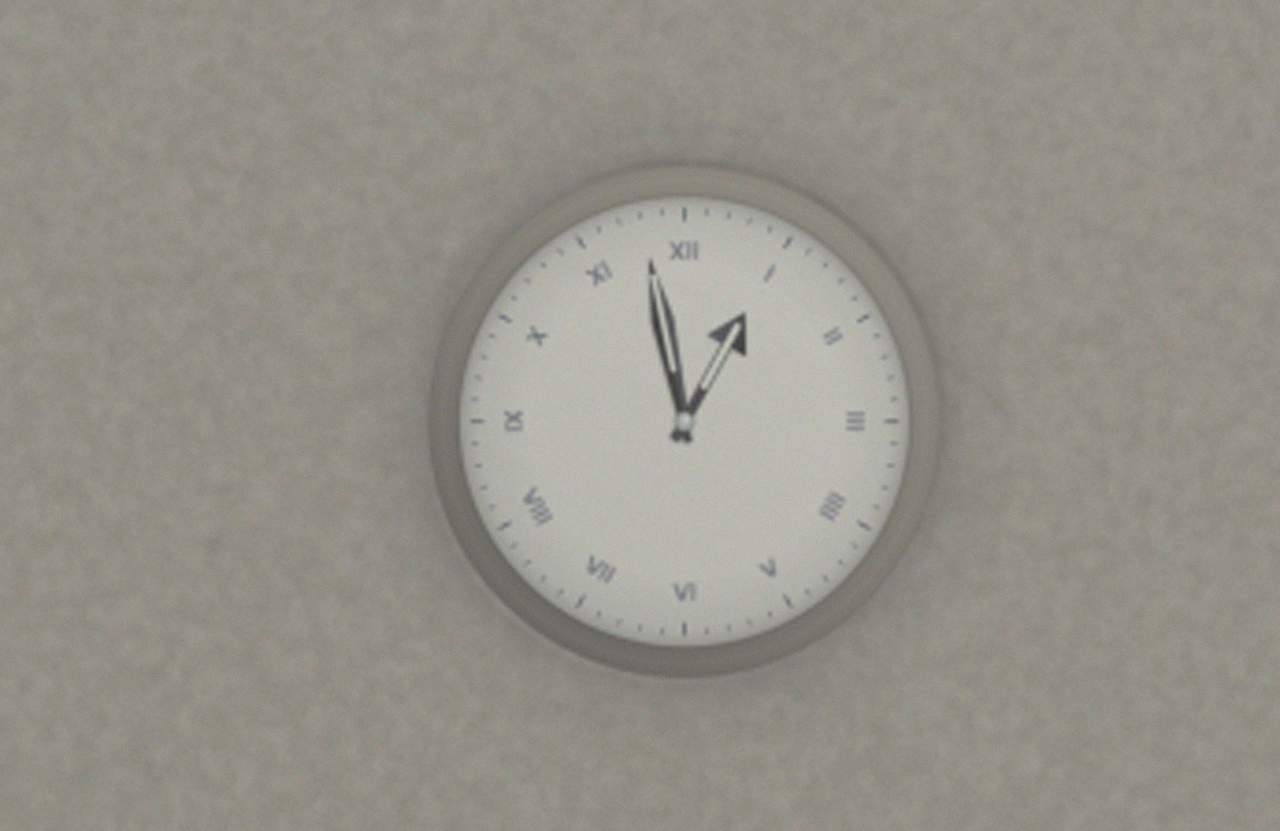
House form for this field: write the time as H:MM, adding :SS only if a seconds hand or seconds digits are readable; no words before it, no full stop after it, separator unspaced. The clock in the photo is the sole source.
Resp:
12:58
